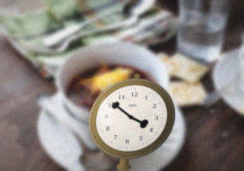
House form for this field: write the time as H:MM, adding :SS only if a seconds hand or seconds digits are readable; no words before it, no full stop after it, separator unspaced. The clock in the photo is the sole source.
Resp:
3:51
